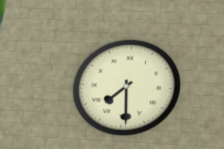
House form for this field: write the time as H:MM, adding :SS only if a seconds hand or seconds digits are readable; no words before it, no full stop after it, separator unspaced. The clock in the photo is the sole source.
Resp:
7:29
